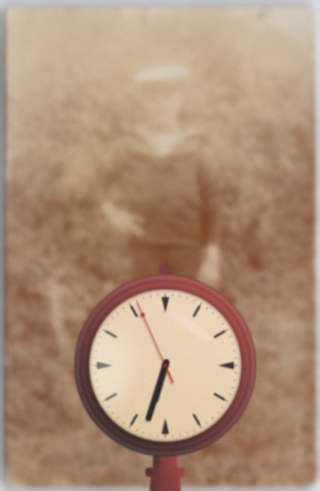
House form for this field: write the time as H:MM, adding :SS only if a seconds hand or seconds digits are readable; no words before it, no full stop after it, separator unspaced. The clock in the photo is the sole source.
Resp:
6:32:56
